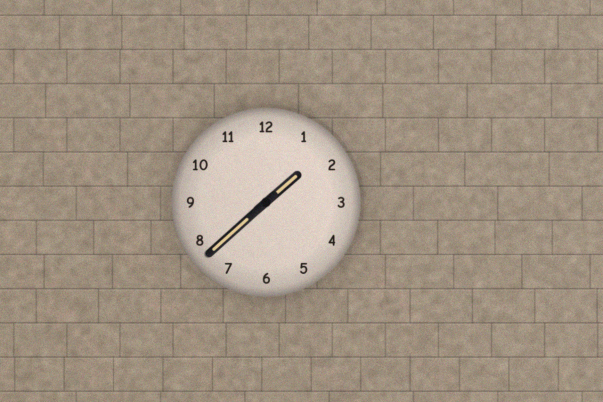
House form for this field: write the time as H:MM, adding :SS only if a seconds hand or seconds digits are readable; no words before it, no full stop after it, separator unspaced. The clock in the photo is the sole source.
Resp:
1:38
